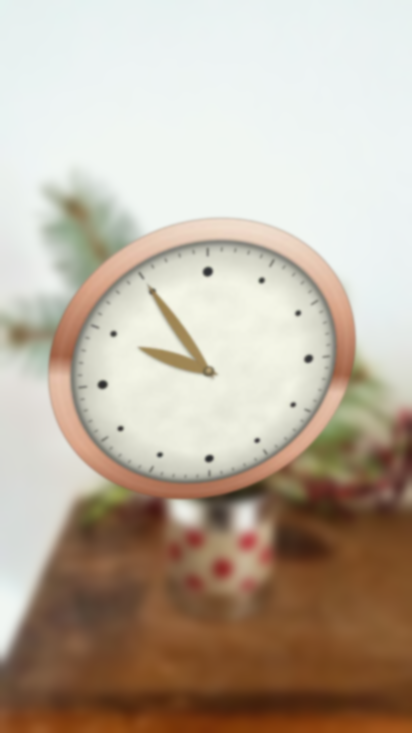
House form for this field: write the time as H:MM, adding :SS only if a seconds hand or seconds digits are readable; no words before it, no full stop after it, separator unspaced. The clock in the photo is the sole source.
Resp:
9:55
